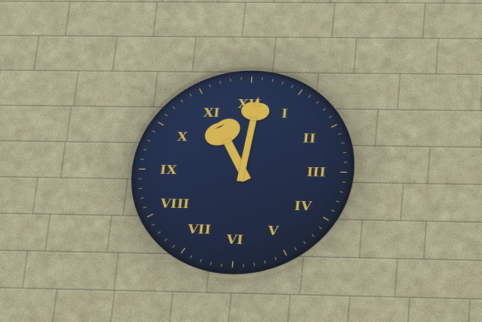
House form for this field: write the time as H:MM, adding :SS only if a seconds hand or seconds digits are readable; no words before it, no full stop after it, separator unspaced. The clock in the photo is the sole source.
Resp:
11:01
